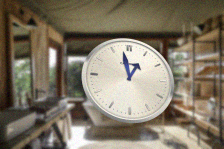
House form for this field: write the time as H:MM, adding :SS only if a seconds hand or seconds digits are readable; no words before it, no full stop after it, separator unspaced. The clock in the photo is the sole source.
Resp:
12:58
